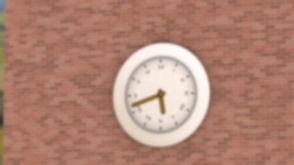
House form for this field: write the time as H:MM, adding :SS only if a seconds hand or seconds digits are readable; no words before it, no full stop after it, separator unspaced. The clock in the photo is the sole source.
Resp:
5:42
